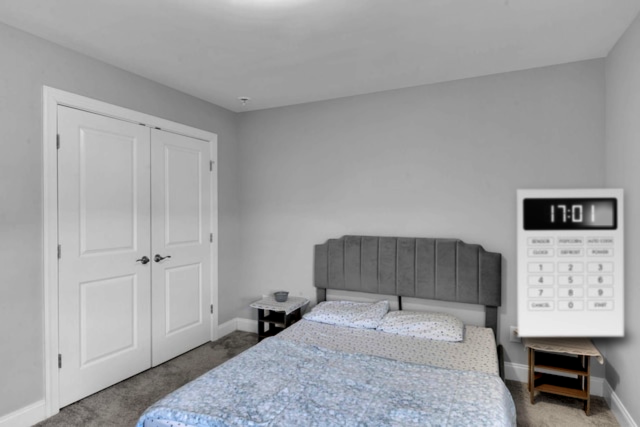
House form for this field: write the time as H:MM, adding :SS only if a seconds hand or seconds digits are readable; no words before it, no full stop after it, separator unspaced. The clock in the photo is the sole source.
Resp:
17:01
